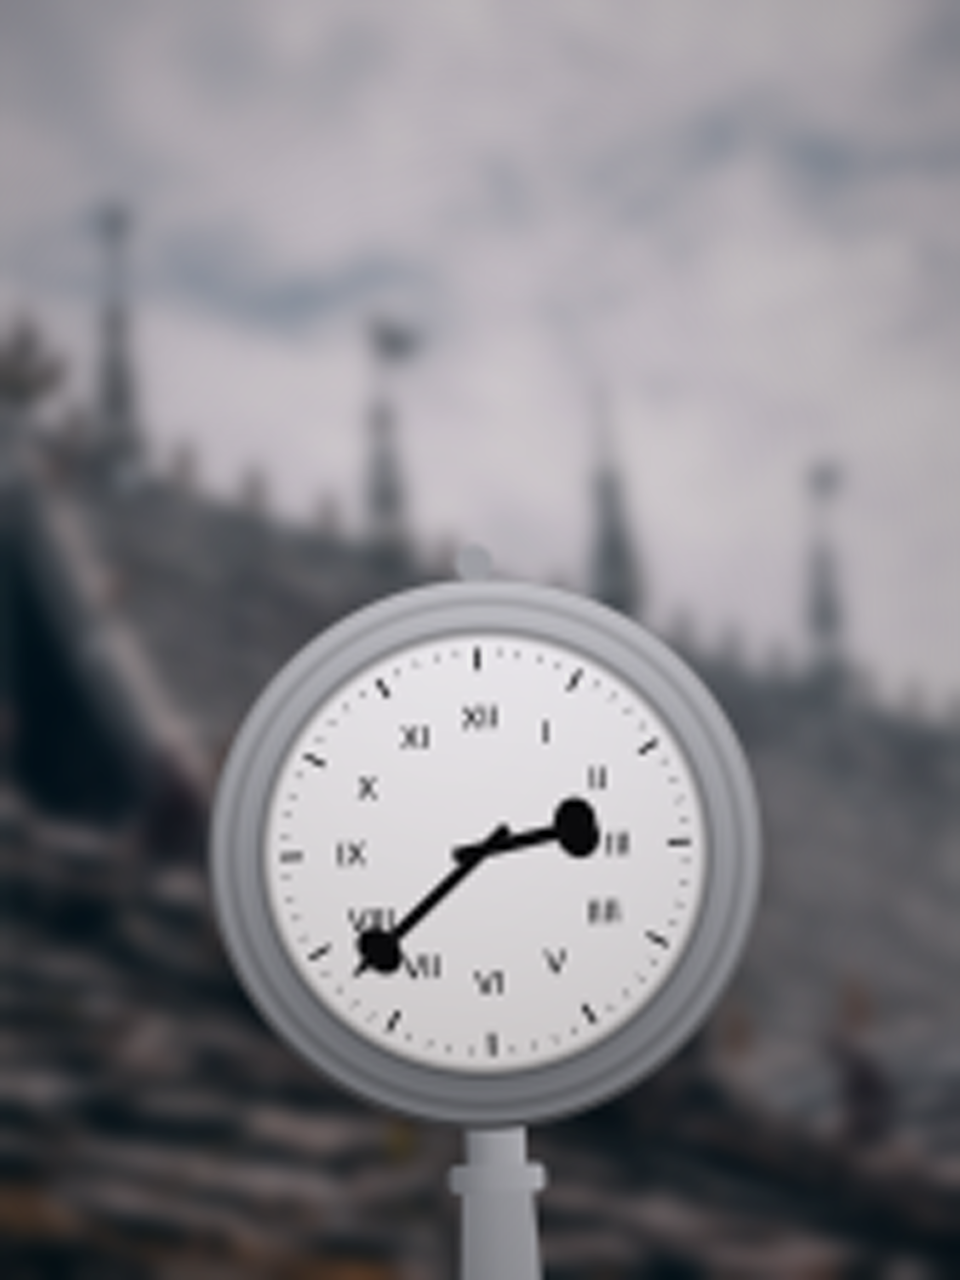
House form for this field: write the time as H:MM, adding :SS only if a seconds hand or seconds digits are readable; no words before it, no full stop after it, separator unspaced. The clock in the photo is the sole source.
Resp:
2:38
